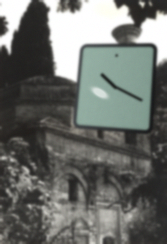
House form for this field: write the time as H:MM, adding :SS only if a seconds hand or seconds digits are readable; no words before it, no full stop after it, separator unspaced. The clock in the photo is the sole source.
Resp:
10:19
